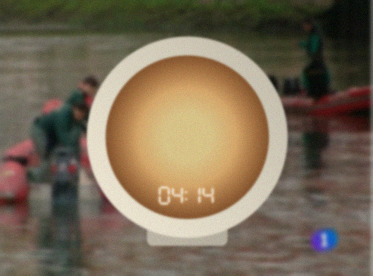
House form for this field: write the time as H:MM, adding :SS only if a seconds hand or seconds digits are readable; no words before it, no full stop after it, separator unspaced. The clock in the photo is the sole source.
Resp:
4:14
